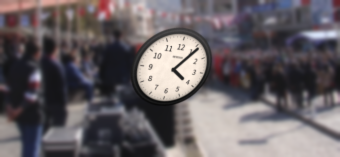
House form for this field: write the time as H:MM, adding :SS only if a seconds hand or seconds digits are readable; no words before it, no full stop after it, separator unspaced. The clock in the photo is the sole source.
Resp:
4:06
